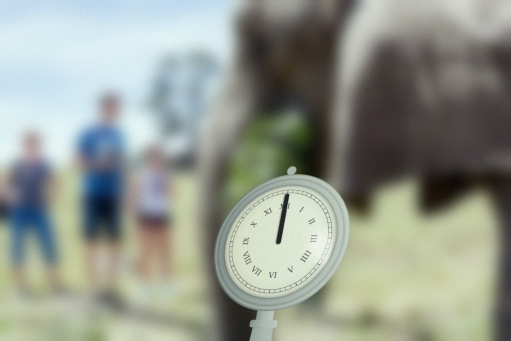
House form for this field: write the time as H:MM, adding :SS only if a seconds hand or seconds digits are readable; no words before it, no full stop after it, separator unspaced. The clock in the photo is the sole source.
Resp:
12:00
